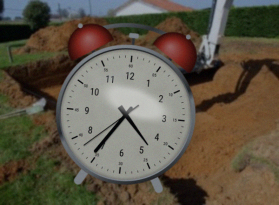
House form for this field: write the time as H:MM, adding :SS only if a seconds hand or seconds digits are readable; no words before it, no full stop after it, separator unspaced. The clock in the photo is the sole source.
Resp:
4:35:38
